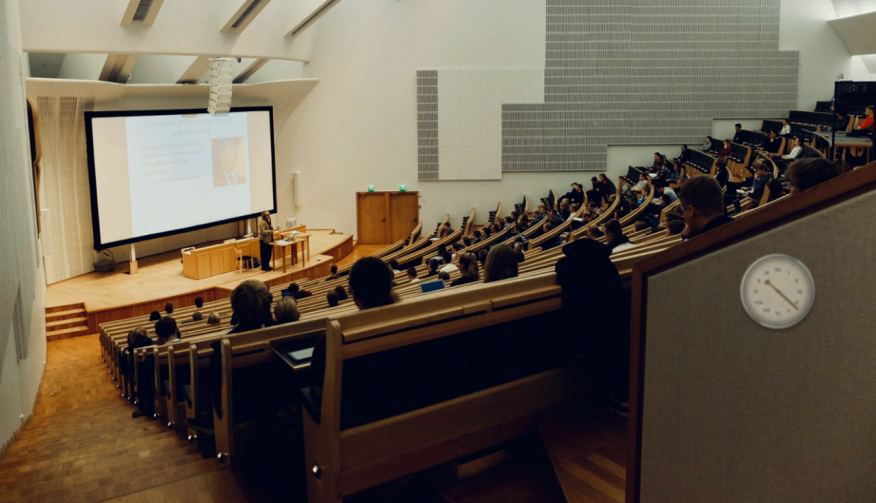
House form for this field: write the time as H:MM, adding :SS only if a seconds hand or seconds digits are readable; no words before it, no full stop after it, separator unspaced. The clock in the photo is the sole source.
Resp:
10:22
